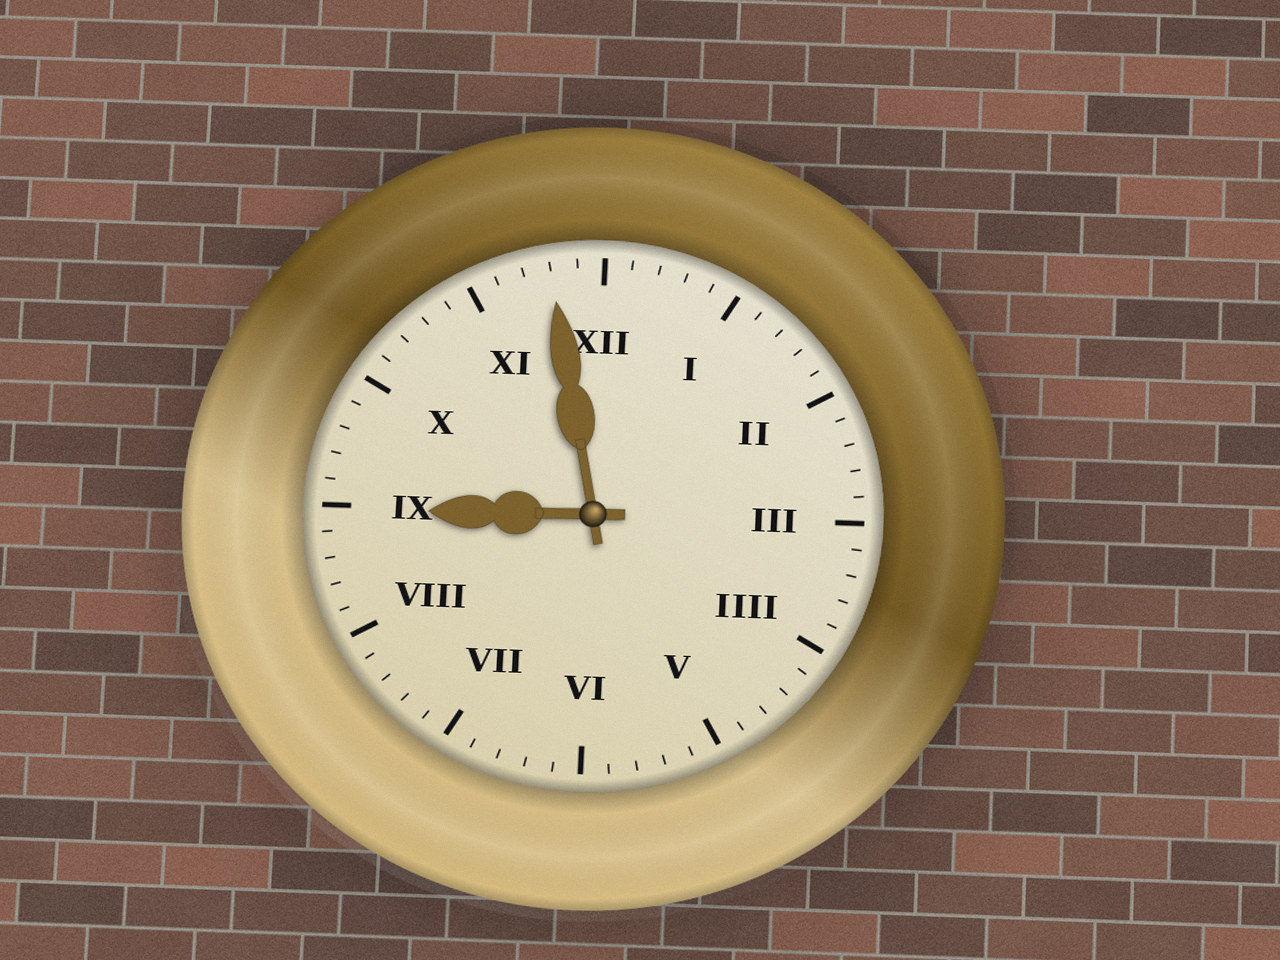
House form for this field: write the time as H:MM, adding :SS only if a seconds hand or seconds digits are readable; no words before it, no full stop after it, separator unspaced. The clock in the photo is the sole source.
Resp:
8:58
